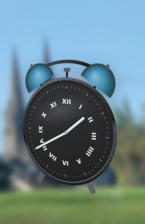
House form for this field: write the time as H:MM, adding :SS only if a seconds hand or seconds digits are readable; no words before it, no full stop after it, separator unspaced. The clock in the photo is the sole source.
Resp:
1:40
